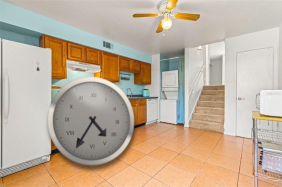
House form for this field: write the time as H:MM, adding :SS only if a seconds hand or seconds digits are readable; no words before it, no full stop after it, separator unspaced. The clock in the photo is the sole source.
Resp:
4:35
